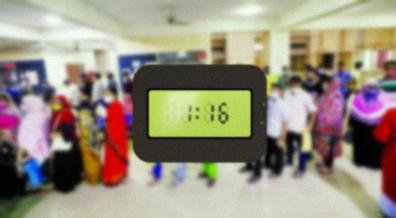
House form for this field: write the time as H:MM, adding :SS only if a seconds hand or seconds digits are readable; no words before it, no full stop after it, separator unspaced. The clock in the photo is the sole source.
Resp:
1:16
